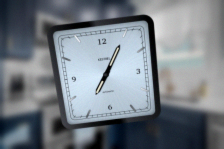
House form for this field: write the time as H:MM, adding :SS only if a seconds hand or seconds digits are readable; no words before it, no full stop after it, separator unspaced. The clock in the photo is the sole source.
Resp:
7:05
